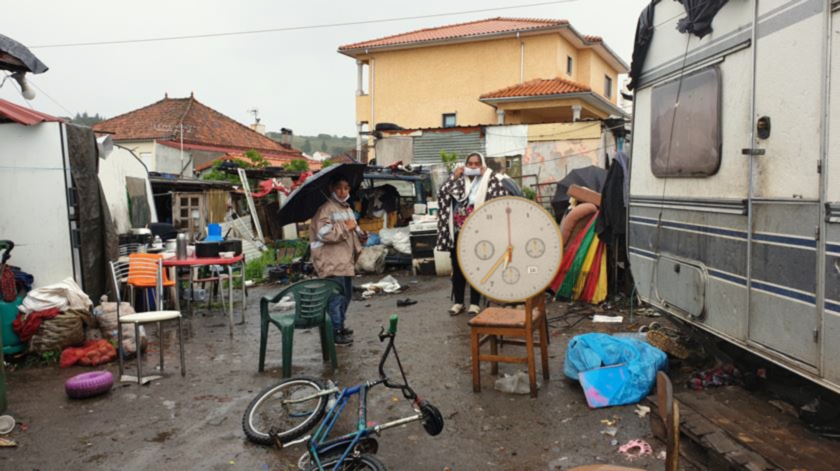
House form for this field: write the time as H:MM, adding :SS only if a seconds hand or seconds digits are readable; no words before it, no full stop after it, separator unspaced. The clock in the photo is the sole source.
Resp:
6:37
